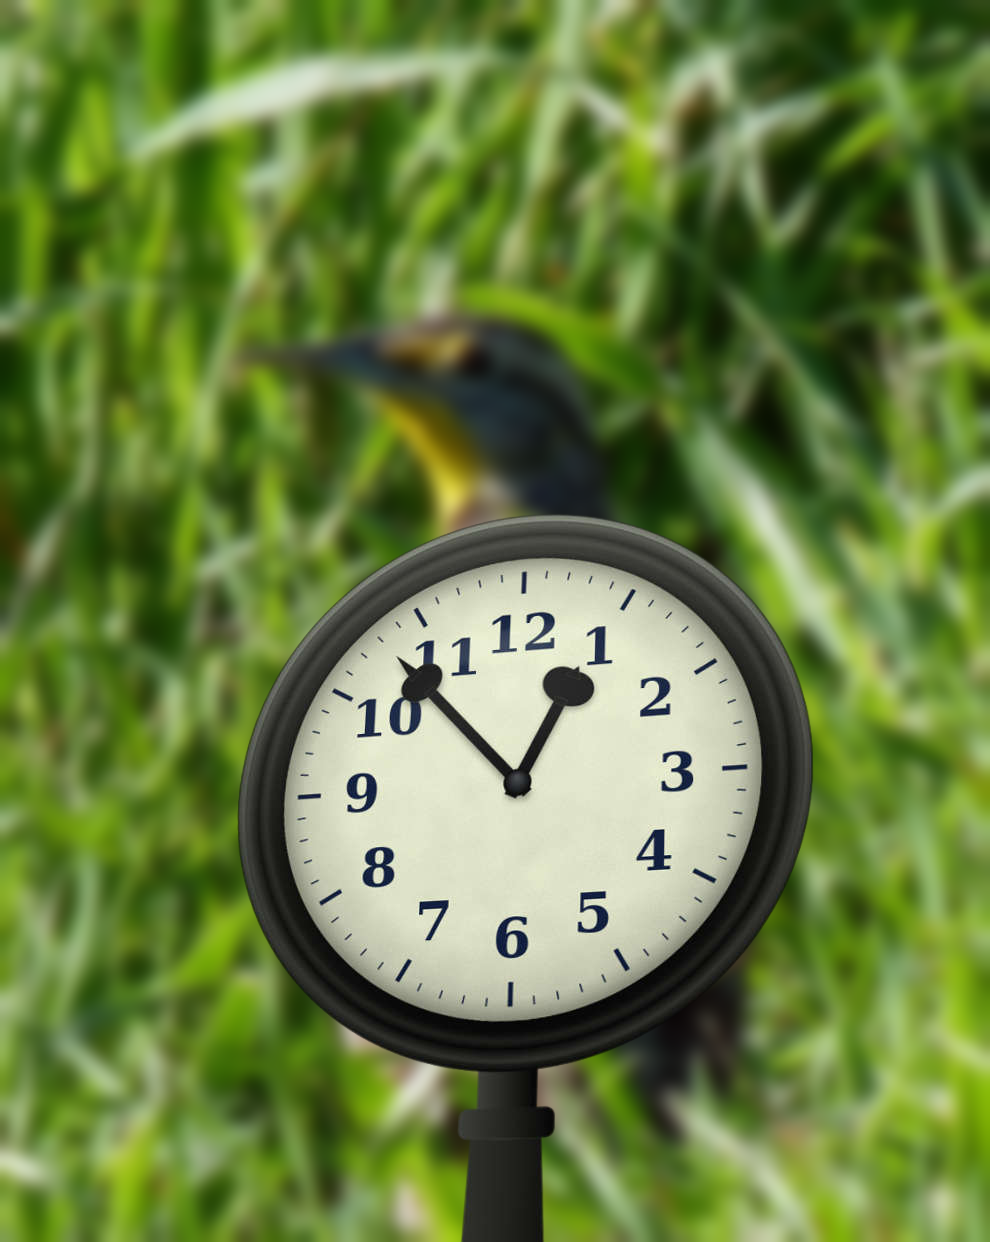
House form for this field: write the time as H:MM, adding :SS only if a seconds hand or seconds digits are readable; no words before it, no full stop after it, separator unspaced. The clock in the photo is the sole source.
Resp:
12:53
